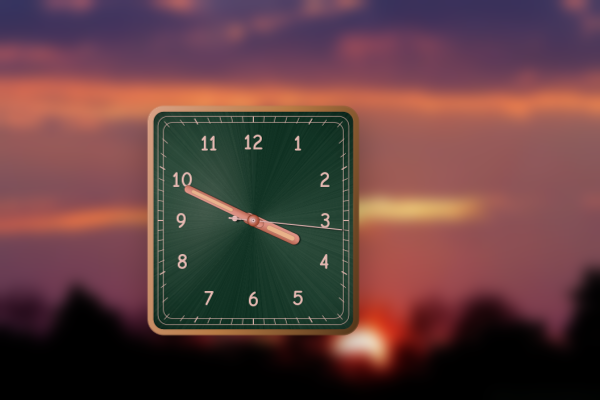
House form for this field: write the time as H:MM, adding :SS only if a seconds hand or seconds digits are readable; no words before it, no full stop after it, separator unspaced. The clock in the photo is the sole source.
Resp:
3:49:16
